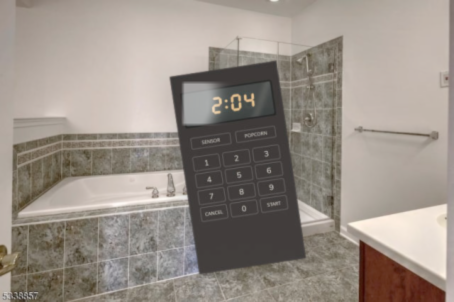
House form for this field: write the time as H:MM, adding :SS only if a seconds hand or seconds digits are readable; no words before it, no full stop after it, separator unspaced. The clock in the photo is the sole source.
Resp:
2:04
